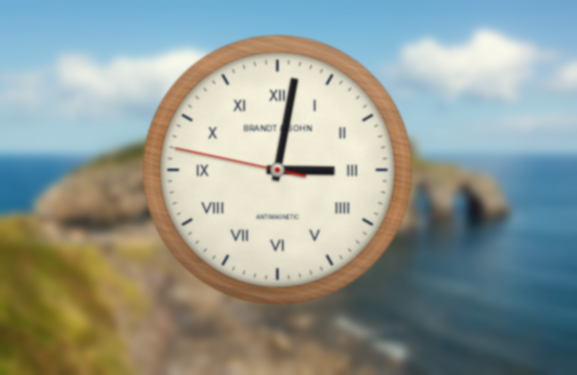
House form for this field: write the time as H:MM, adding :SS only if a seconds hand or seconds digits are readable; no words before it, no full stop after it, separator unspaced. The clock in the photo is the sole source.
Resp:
3:01:47
